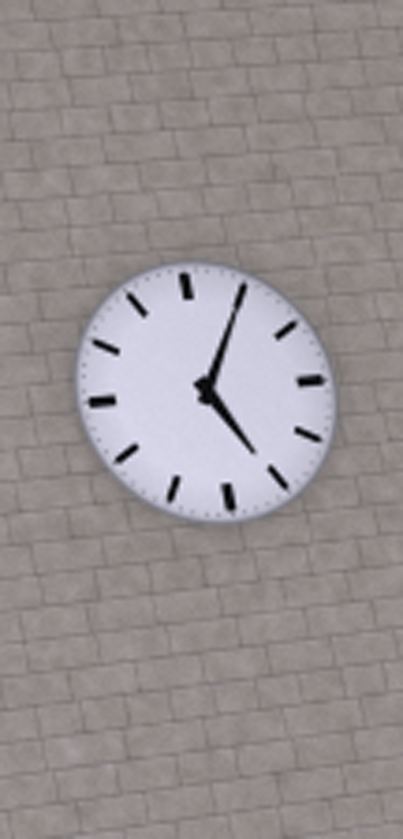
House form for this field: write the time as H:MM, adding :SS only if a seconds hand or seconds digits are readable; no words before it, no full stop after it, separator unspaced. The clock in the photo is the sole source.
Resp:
5:05
